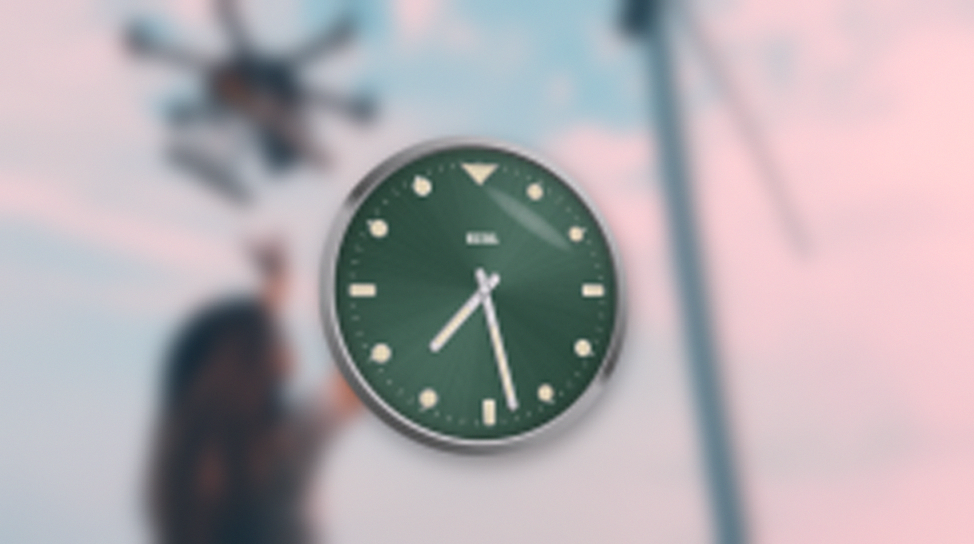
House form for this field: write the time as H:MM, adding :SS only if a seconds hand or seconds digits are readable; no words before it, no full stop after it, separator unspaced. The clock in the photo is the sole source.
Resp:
7:28
